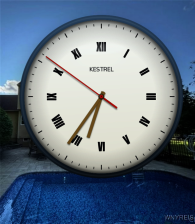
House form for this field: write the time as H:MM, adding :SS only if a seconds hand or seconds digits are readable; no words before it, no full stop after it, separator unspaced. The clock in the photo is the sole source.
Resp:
6:35:51
